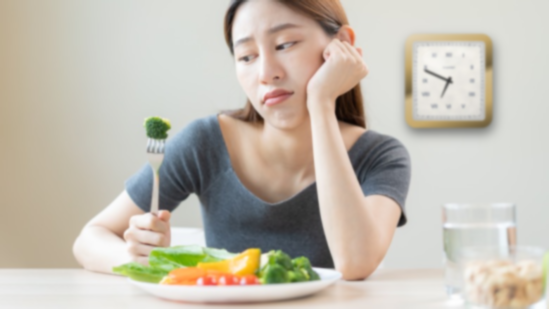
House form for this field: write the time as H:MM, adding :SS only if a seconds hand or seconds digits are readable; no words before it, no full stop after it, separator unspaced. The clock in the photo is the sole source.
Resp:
6:49
